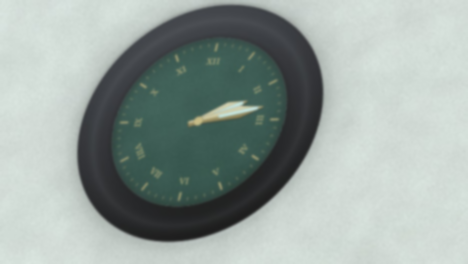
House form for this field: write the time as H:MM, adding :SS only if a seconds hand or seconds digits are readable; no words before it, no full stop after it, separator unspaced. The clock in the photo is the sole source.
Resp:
2:13
